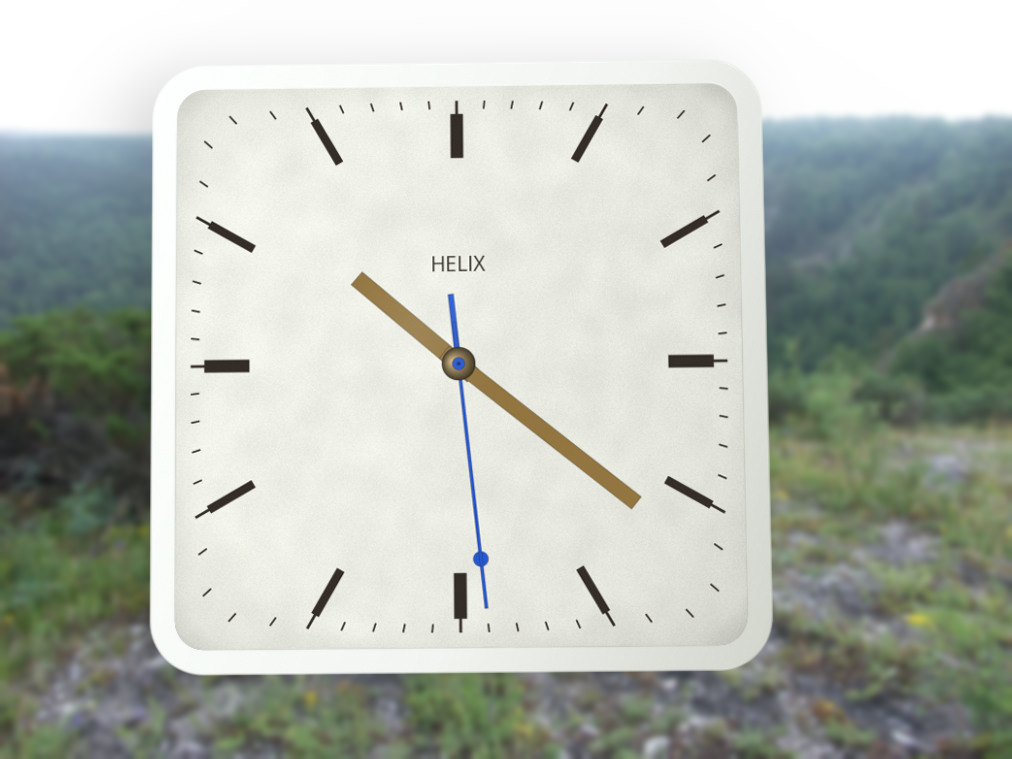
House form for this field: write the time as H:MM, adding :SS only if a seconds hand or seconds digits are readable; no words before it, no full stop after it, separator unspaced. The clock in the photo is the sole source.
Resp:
10:21:29
